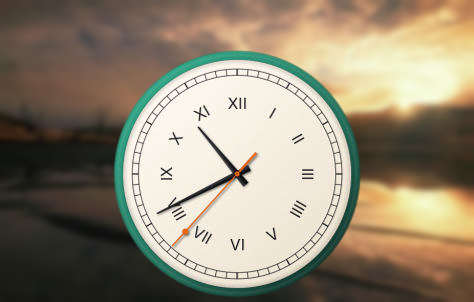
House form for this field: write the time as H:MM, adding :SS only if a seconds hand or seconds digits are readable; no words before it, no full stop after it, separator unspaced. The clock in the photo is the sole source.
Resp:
10:40:37
